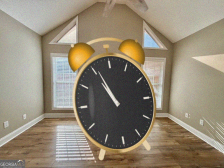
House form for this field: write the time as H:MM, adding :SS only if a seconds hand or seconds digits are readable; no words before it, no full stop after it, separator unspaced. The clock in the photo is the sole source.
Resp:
10:56
